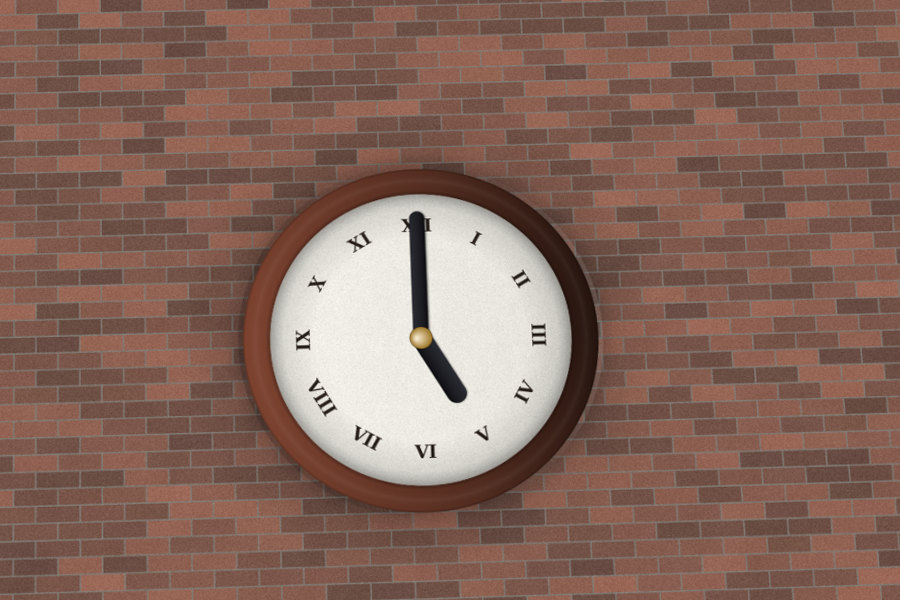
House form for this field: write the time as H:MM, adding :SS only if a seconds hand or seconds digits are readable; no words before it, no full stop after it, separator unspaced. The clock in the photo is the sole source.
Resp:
5:00
